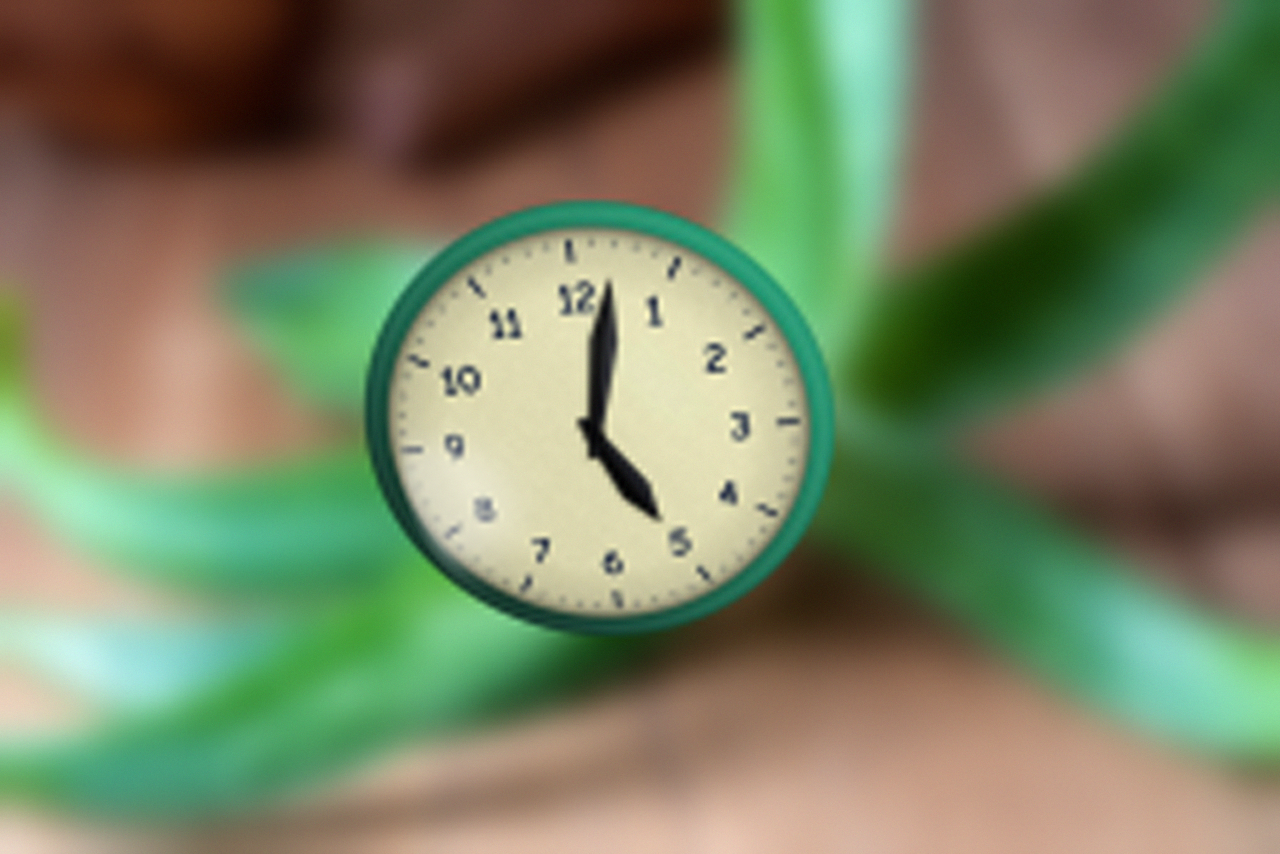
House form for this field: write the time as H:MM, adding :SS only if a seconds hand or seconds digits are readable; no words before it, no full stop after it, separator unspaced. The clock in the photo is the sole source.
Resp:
5:02
